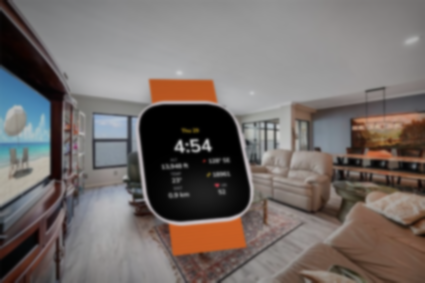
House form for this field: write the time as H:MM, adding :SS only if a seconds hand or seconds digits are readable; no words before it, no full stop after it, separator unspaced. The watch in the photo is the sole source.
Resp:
4:54
